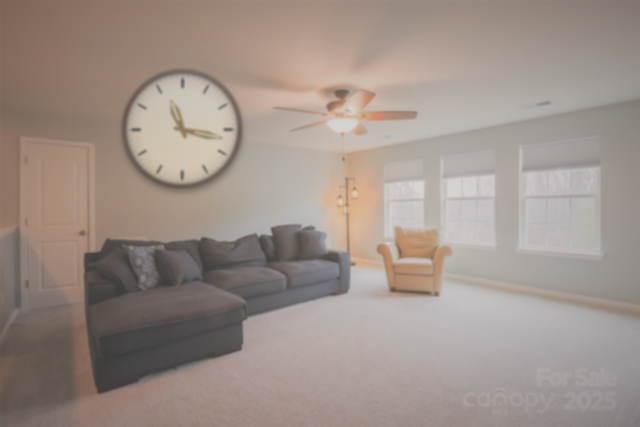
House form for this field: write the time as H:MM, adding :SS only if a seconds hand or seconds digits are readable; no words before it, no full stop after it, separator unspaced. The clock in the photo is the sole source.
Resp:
11:17
